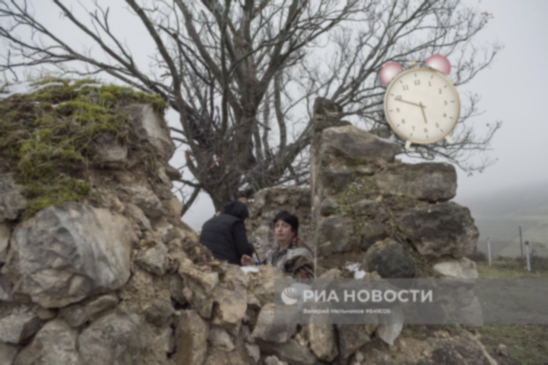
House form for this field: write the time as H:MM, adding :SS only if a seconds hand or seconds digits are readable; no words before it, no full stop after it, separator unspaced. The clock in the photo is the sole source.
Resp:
5:49
